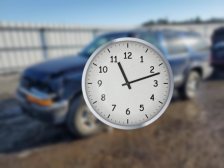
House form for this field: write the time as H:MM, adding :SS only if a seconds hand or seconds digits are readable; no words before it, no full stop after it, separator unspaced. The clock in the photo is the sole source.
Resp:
11:12
